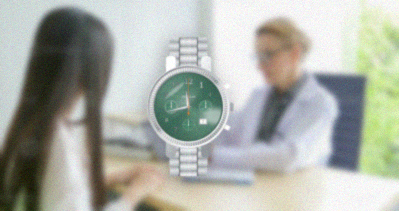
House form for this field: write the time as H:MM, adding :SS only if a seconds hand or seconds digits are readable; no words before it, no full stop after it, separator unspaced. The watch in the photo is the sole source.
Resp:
11:43
